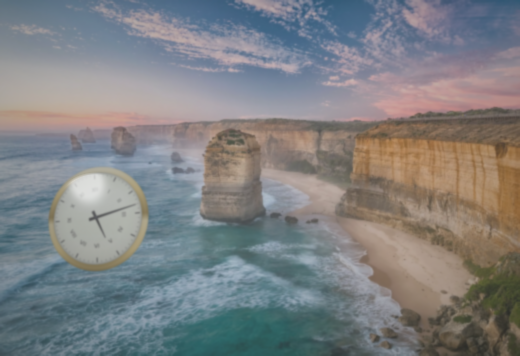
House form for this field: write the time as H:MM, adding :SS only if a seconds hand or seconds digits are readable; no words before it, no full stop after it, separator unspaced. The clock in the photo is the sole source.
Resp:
5:13
